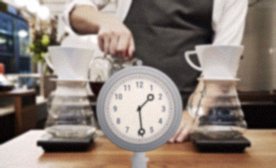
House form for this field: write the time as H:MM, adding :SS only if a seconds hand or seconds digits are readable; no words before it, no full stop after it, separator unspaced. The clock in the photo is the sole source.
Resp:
1:29
